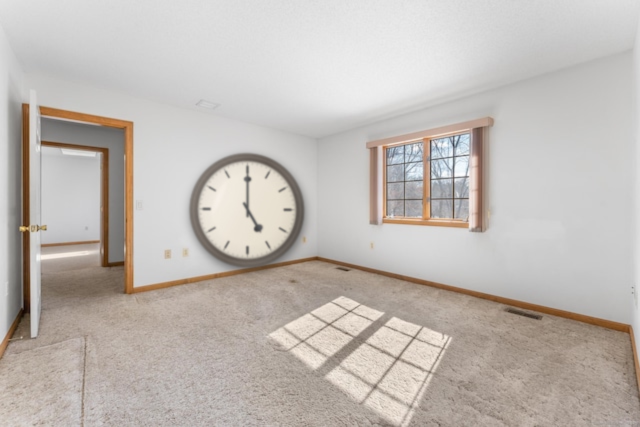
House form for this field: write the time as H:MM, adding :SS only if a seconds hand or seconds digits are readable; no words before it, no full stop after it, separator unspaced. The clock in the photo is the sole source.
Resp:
5:00
